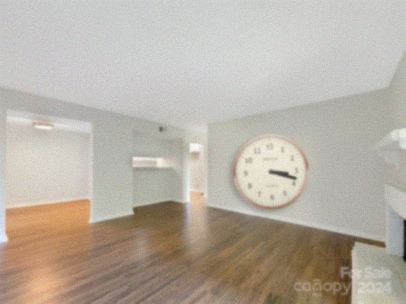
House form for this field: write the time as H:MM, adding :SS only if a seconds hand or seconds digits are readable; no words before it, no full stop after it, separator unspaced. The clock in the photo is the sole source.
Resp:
3:18
